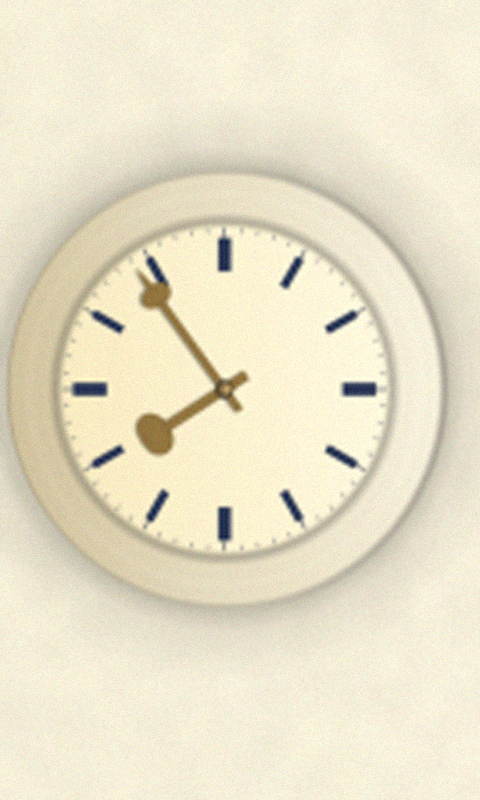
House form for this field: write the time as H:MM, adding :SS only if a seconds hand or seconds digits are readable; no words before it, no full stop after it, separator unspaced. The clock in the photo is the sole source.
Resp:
7:54
